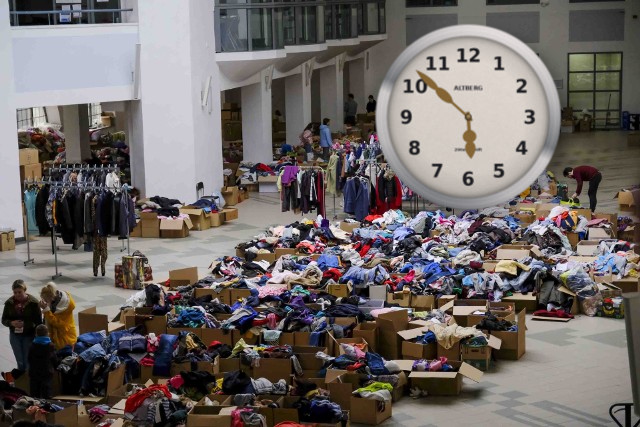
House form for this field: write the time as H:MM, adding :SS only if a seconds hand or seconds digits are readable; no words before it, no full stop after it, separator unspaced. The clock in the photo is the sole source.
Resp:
5:52
